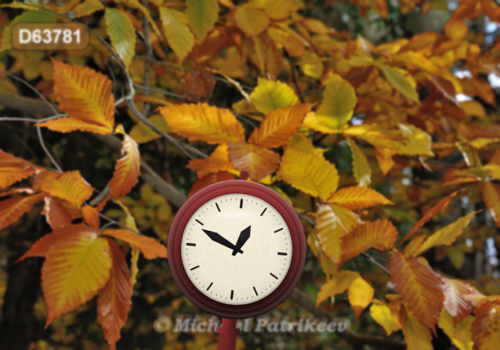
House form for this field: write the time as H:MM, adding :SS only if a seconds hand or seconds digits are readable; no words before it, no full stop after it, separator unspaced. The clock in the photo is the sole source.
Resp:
12:49
